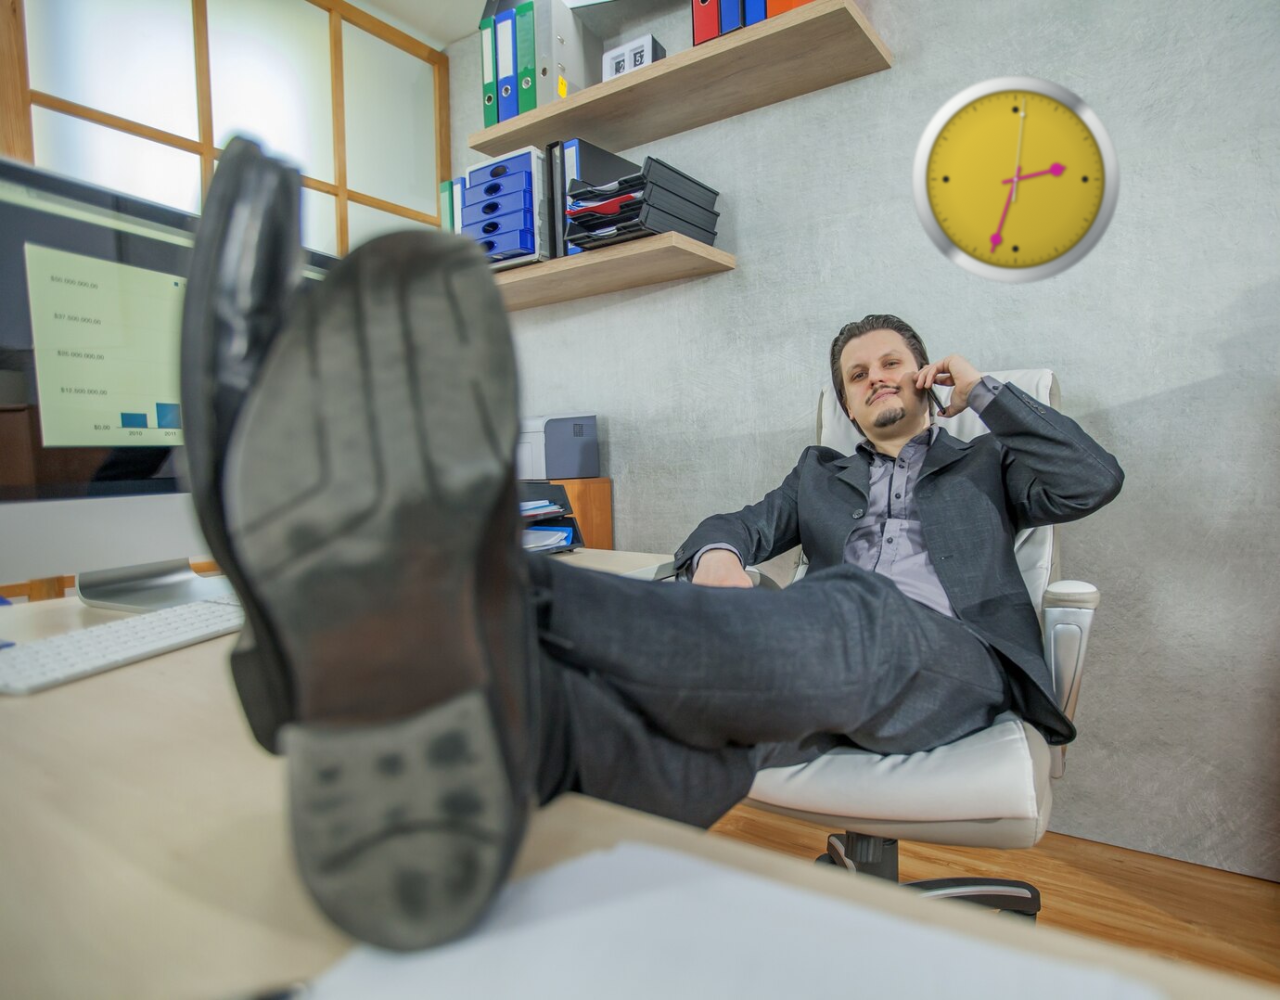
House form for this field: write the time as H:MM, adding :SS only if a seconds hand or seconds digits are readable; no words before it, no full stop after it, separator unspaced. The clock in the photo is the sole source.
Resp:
2:33:01
